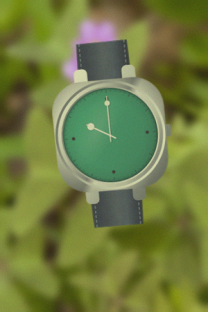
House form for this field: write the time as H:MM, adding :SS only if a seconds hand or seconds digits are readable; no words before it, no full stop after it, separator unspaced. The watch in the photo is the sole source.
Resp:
10:00
